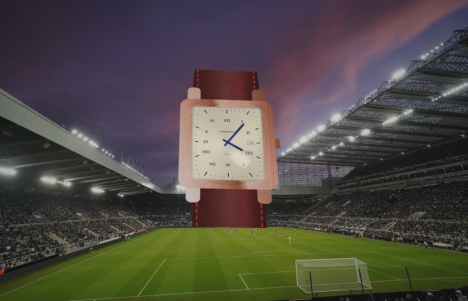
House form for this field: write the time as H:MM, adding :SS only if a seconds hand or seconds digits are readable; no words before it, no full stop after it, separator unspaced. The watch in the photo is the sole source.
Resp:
4:06
